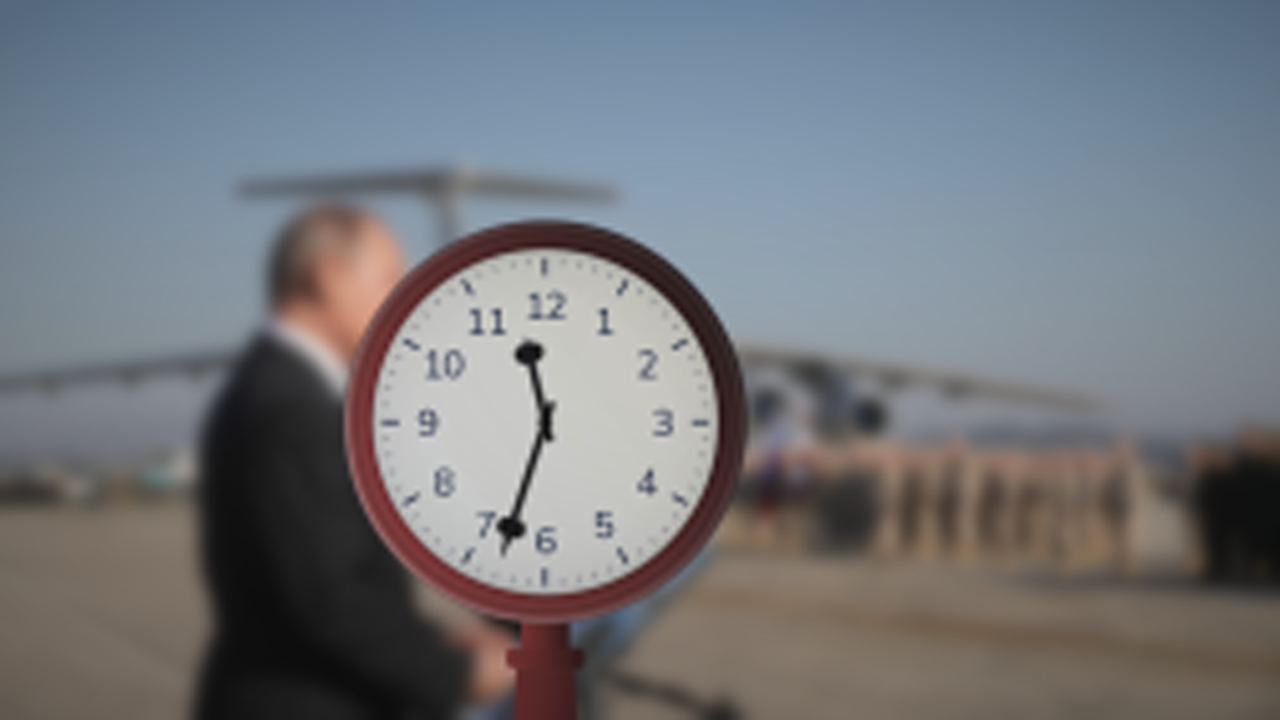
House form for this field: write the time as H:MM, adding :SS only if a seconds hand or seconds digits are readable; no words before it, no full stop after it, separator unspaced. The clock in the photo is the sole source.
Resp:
11:33
